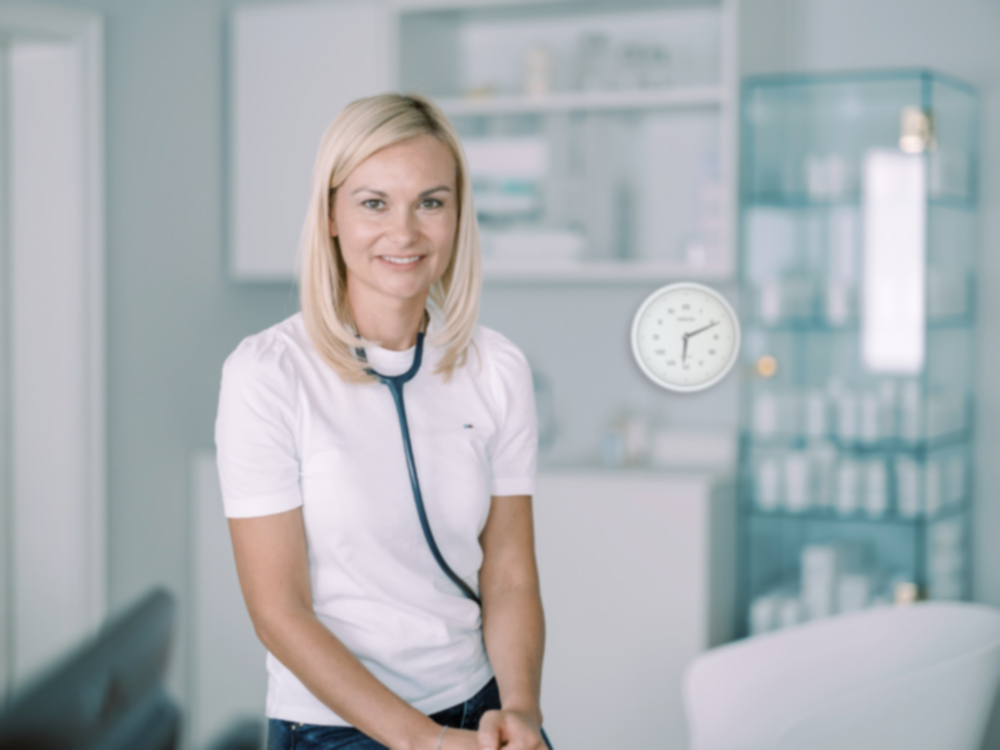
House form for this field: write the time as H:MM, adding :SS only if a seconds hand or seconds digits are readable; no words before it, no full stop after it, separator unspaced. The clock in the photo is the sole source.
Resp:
6:11
